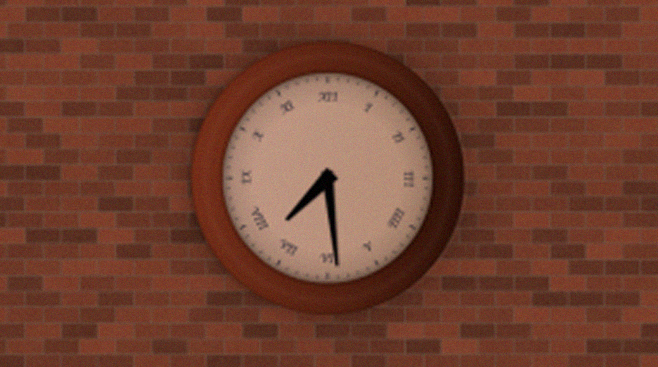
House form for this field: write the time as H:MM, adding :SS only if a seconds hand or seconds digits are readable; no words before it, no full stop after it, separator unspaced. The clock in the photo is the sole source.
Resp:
7:29
